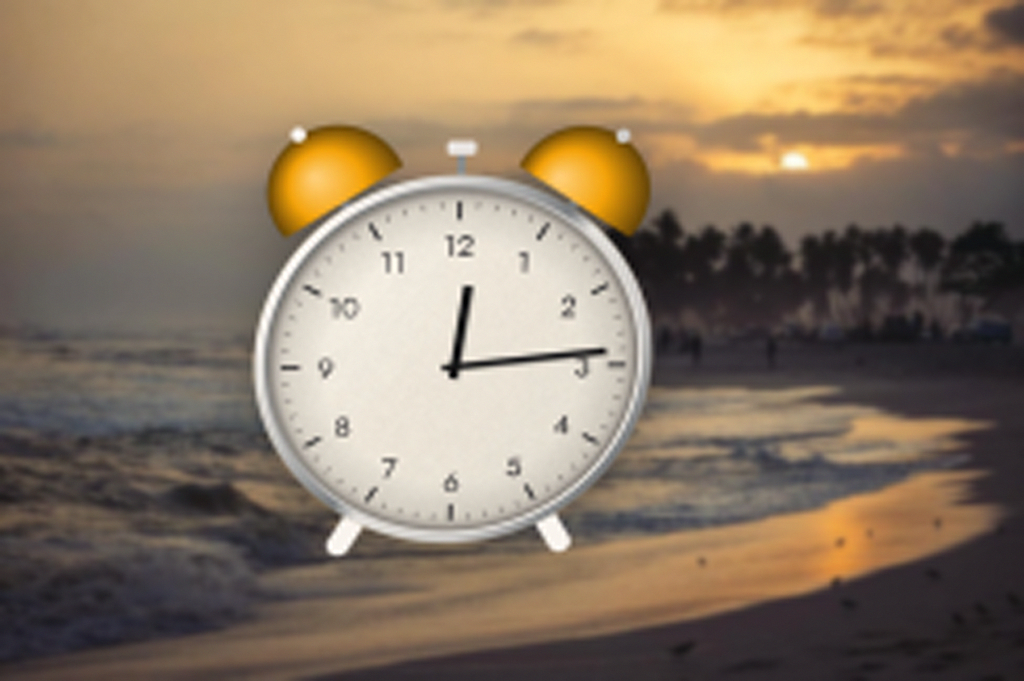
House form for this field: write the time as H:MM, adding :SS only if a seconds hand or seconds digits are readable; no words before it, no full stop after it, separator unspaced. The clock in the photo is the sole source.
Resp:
12:14
